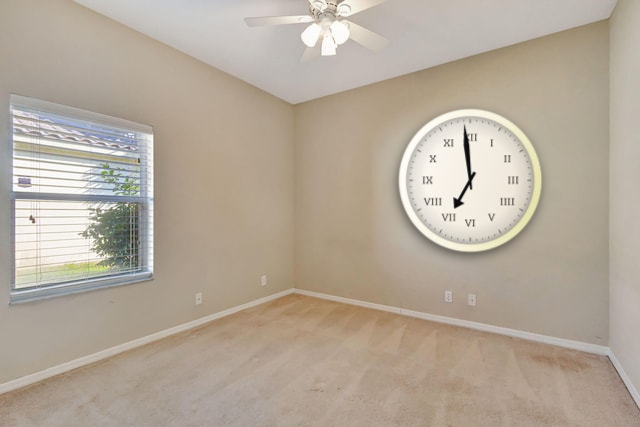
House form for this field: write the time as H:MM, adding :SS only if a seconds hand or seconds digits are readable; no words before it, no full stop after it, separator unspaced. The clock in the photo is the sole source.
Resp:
6:59
